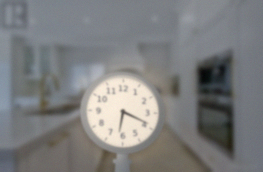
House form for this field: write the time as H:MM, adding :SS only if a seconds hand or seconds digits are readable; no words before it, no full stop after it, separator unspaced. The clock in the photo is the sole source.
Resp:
6:19
